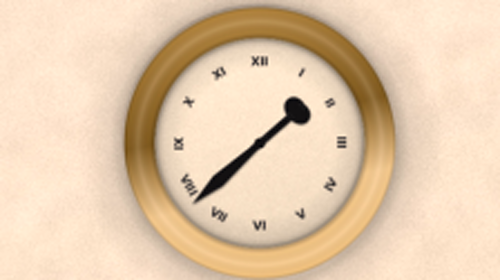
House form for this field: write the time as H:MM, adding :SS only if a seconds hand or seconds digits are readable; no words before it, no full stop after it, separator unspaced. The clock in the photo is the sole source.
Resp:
1:38
